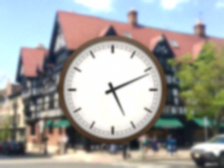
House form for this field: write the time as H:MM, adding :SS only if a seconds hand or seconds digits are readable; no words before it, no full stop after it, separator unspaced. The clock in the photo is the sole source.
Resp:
5:11
